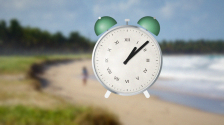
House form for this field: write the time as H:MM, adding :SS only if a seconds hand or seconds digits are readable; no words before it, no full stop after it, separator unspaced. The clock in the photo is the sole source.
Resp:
1:08
